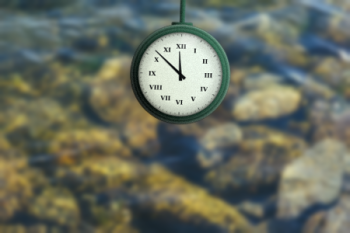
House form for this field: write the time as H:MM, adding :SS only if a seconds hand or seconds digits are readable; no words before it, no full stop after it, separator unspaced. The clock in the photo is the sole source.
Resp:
11:52
